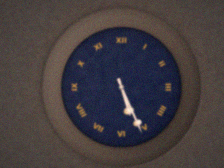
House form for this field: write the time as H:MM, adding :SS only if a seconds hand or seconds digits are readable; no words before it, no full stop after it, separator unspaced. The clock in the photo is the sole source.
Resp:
5:26
